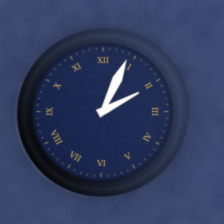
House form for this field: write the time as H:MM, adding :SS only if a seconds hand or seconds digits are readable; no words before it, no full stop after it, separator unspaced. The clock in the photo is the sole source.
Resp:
2:04
